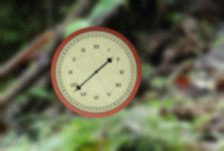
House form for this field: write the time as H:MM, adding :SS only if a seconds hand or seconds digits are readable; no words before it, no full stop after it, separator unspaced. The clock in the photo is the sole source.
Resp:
1:38
